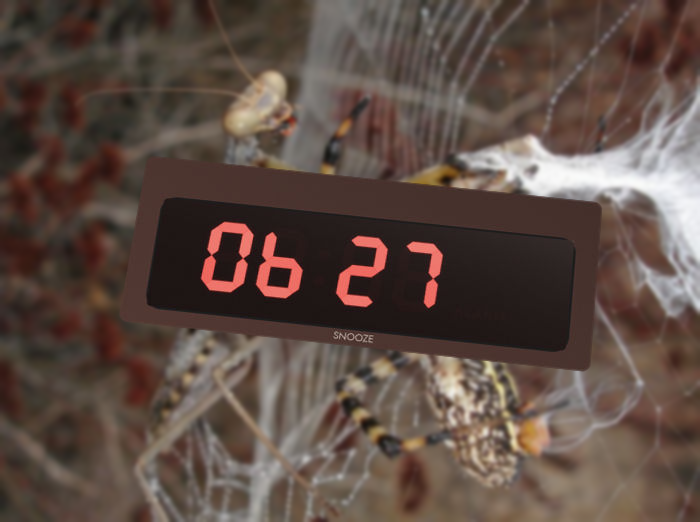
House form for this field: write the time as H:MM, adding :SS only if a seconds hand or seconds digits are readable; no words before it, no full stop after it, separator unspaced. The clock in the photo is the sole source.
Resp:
6:27
